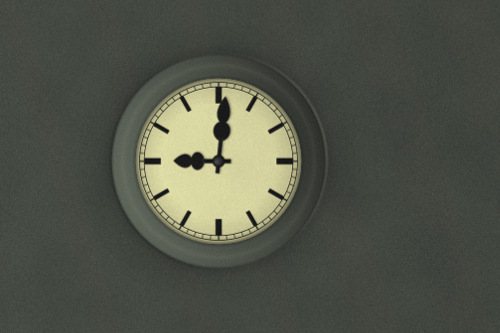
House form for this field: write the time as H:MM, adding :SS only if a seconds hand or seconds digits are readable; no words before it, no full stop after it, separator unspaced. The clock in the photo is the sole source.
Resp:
9:01
